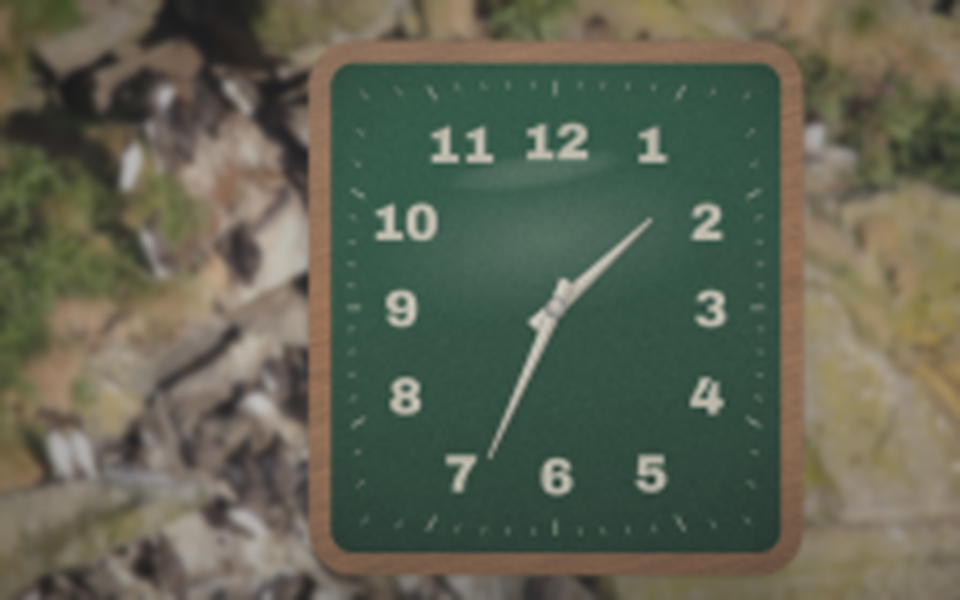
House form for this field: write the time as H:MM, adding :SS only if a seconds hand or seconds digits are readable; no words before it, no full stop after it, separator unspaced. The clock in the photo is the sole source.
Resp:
1:34
